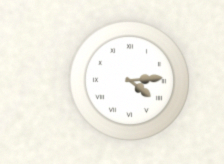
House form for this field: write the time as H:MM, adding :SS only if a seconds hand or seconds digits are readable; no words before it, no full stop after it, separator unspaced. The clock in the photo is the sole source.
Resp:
4:14
